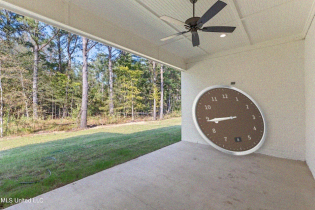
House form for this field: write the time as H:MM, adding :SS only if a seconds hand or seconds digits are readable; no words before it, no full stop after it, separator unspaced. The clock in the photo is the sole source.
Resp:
8:44
